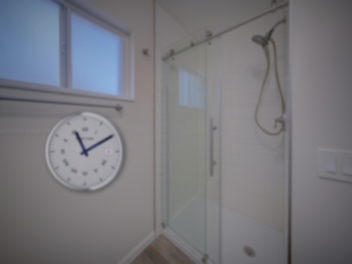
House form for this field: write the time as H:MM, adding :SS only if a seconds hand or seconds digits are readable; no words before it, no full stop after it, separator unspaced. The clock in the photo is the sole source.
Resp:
11:10
